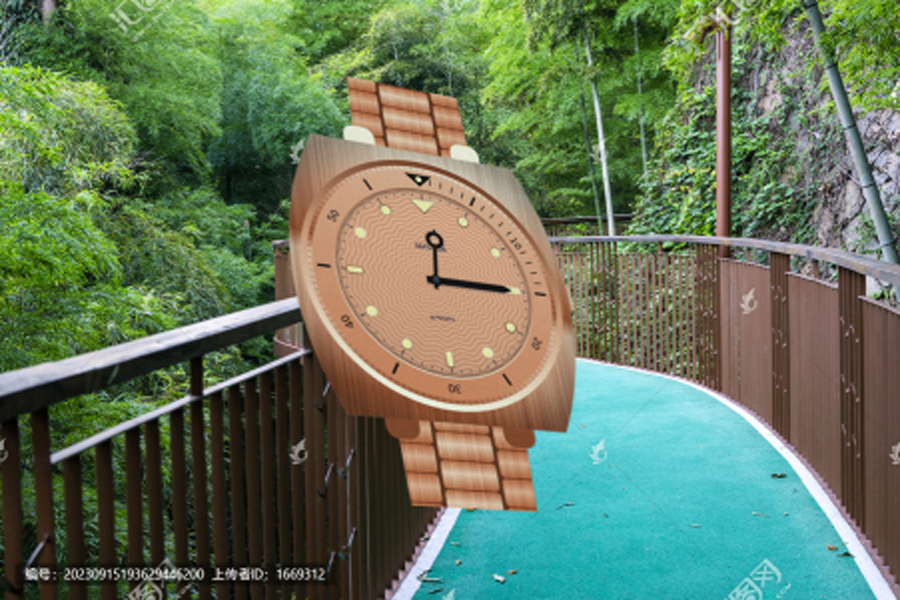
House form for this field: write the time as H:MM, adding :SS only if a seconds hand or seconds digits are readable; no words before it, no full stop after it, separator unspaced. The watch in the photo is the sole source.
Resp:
12:15
